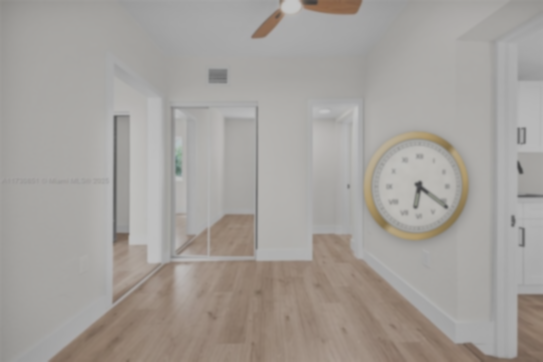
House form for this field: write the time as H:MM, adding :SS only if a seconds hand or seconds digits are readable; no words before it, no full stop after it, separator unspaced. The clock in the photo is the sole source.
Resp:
6:21
